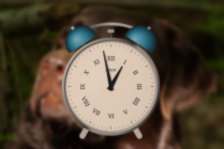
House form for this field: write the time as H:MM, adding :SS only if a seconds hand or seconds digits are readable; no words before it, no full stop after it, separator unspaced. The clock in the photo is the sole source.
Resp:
12:58
